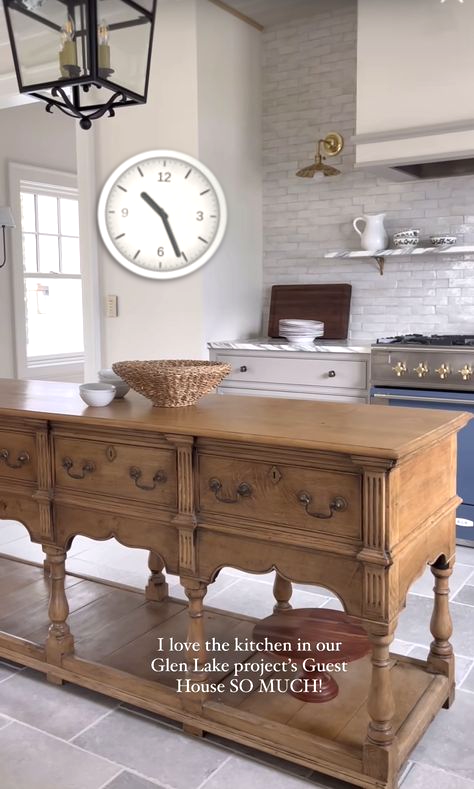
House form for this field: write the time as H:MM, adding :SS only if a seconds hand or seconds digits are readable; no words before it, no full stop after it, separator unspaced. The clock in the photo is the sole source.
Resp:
10:26
